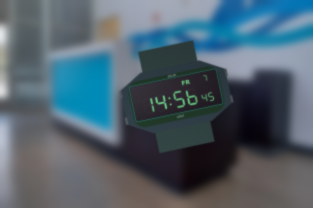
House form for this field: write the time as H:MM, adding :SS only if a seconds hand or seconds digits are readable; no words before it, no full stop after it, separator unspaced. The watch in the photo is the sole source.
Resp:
14:56
